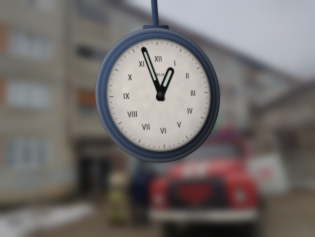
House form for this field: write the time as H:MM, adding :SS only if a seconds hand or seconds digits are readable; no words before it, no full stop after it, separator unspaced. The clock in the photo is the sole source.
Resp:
12:57
